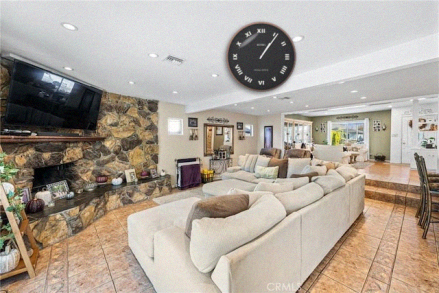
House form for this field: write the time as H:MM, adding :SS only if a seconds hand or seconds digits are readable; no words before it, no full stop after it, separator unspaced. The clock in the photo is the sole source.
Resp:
1:06
